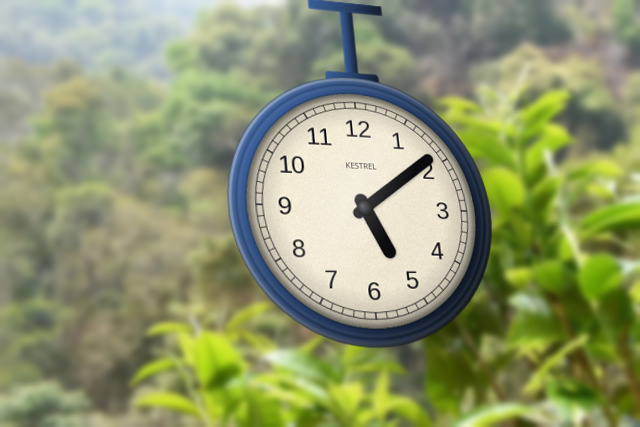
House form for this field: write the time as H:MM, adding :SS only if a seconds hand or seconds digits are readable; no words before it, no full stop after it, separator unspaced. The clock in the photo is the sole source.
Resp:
5:09
